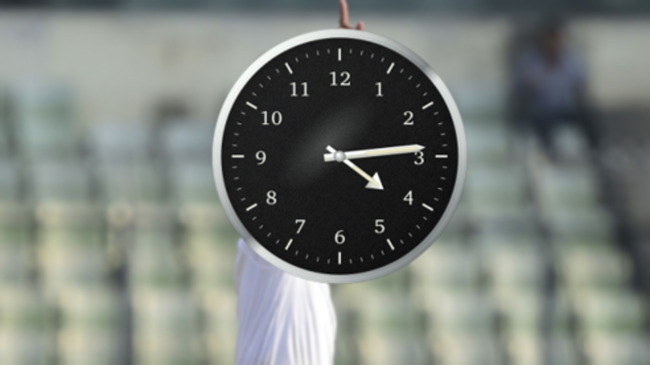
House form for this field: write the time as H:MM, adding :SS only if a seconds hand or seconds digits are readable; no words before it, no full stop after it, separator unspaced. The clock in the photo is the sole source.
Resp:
4:14
